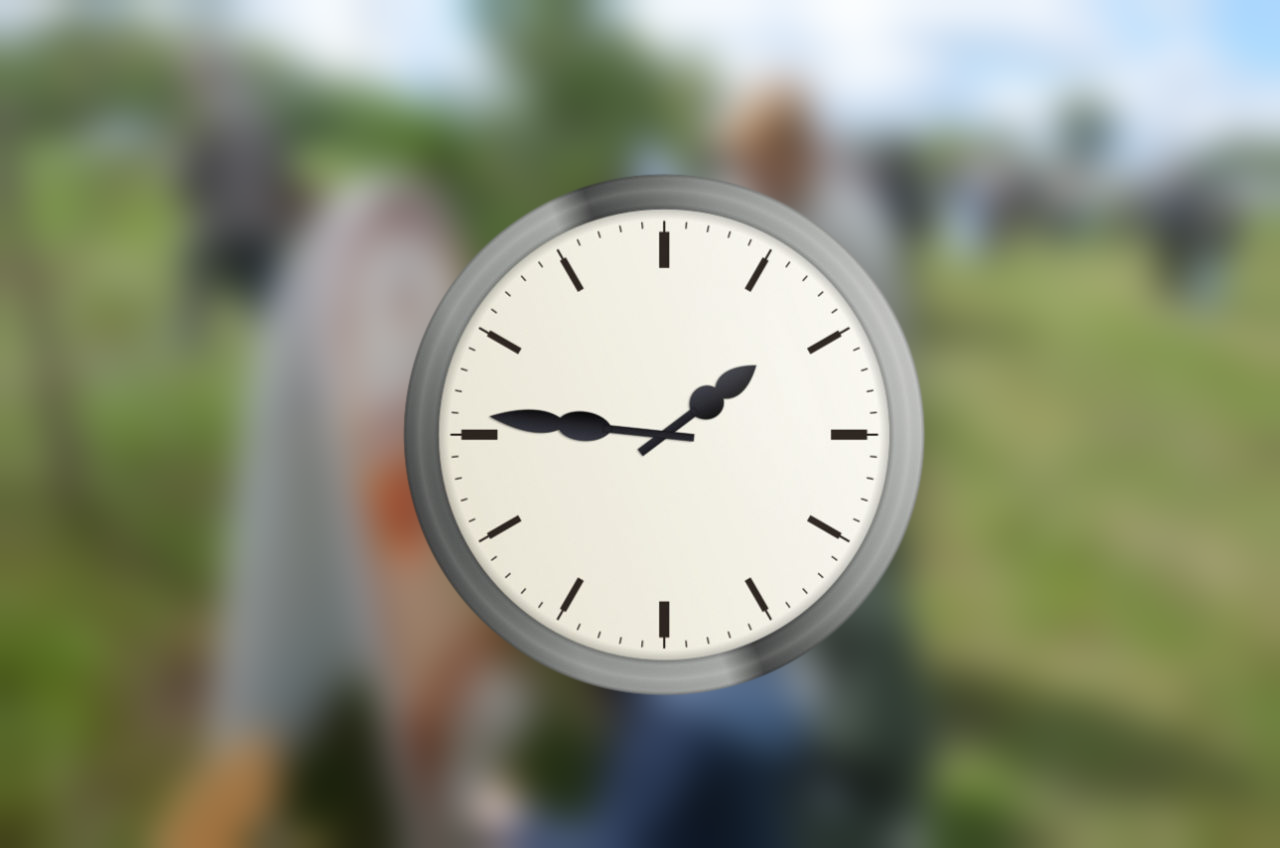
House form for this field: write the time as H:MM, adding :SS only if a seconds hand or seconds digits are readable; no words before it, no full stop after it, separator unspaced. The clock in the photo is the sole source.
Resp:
1:46
